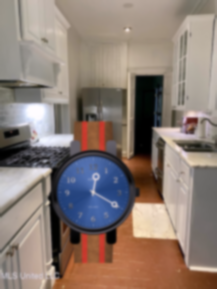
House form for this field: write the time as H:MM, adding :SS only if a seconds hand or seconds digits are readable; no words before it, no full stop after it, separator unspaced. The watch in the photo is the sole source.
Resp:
12:20
